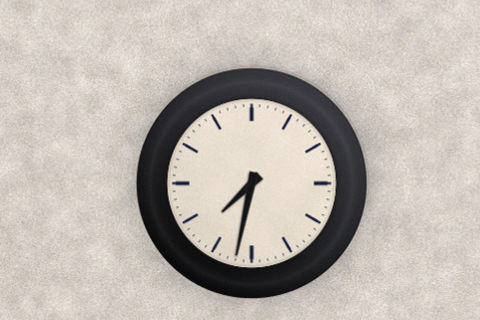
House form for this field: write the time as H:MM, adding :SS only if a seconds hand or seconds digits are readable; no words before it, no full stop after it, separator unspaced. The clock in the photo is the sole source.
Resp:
7:32
